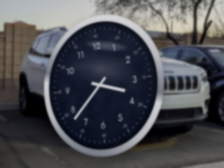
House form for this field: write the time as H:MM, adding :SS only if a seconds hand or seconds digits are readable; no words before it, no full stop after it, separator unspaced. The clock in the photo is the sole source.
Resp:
3:38
